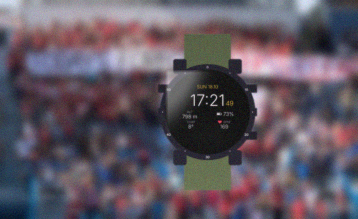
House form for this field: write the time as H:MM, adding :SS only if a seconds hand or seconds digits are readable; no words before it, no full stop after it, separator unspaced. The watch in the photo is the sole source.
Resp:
17:21
